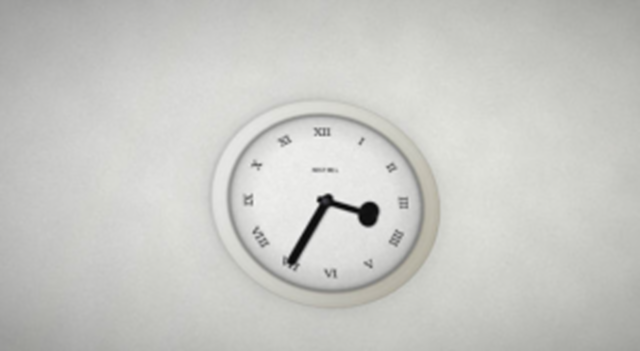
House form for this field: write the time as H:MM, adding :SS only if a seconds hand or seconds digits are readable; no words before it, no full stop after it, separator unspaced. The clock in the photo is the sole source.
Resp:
3:35
